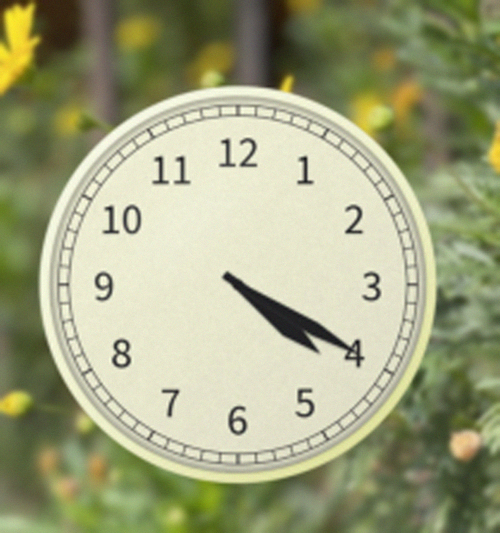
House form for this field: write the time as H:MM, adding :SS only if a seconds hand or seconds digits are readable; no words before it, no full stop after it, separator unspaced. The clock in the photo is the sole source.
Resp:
4:20
